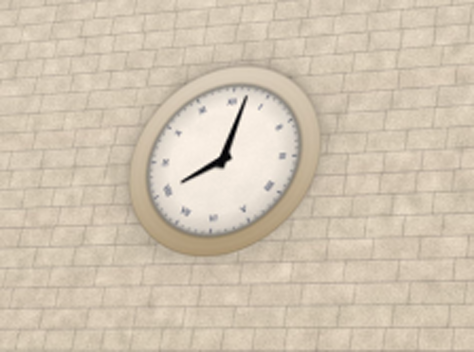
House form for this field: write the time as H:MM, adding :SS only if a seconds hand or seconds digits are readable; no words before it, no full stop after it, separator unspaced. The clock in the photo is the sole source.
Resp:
8:02
